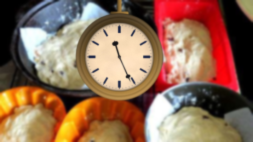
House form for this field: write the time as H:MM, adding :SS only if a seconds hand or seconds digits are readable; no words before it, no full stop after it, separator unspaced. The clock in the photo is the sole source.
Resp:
11:26
